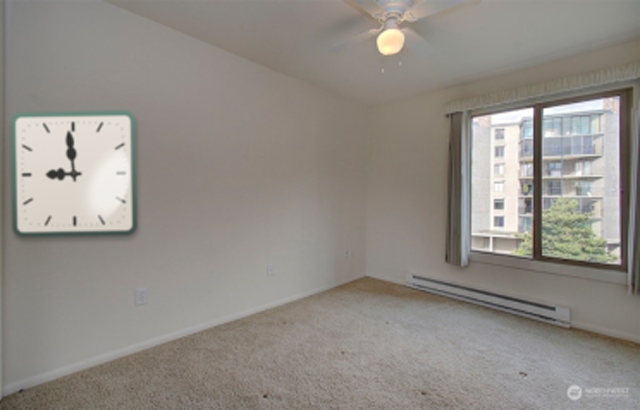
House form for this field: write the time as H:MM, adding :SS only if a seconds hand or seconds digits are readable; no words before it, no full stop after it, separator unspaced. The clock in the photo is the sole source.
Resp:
8:59
